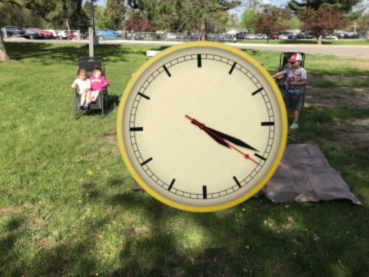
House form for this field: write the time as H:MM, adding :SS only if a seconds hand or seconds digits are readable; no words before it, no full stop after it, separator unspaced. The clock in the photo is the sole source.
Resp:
4:19:21
